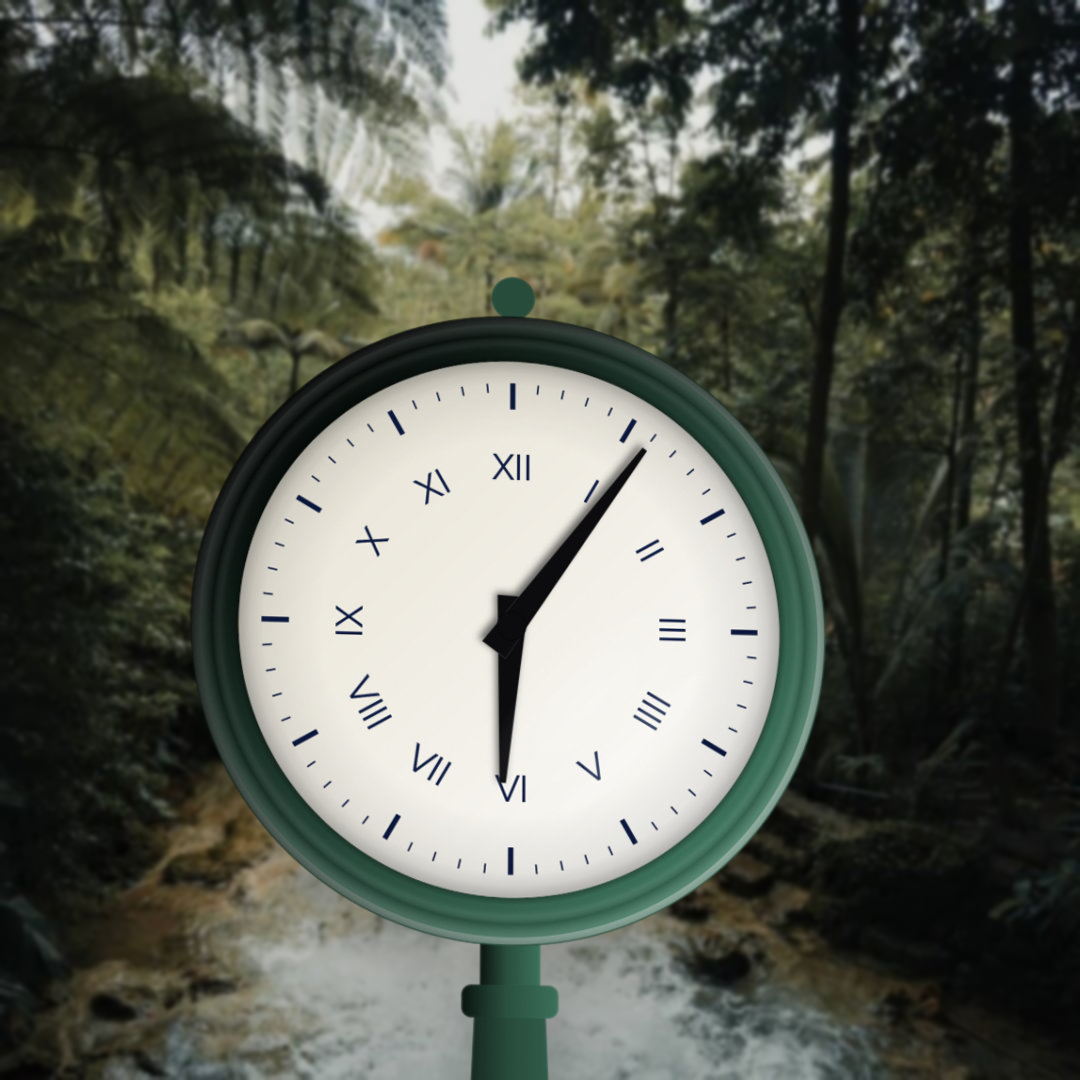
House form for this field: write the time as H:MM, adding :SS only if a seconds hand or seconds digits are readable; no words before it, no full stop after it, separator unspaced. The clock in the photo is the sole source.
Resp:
6:06
